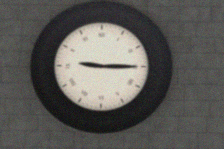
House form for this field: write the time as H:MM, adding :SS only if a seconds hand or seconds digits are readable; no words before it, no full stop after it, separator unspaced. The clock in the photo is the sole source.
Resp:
9:15
